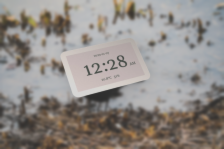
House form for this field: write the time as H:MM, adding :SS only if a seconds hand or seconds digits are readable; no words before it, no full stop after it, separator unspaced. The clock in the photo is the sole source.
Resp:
12:28
